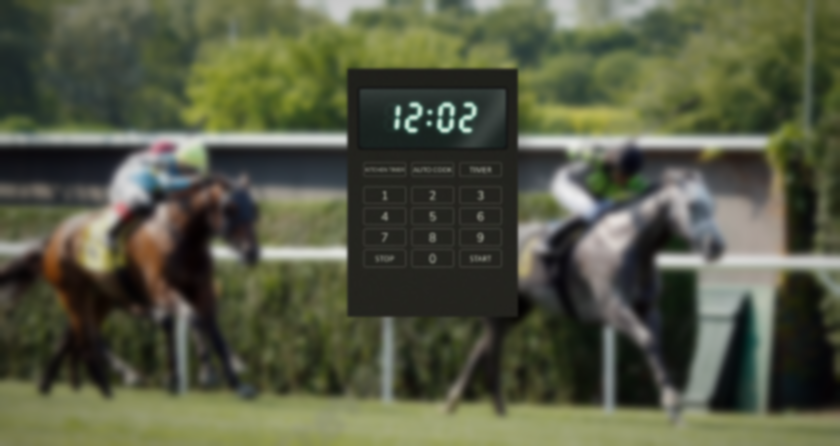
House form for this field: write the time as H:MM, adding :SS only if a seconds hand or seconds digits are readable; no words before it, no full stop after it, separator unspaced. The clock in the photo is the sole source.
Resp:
12:02
